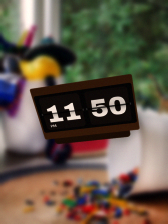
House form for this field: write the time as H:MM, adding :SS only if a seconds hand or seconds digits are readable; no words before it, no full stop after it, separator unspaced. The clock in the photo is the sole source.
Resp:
11:50
